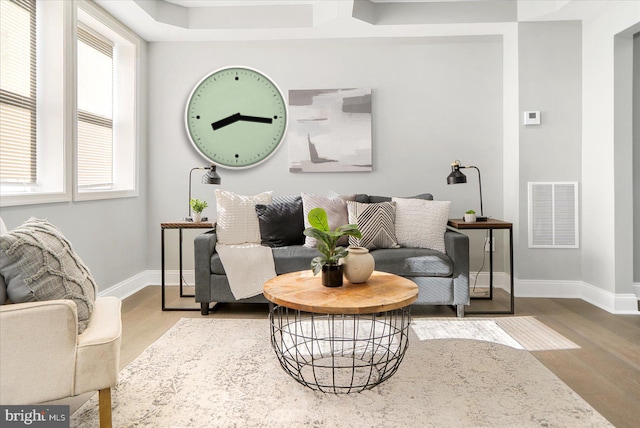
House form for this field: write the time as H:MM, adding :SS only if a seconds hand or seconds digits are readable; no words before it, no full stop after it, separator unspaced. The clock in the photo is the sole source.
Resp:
8:16
